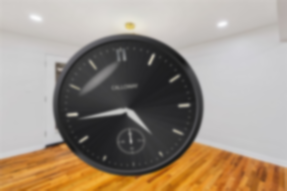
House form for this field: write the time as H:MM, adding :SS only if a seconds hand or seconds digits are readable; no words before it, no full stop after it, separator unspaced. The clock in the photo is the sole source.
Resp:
4:44
